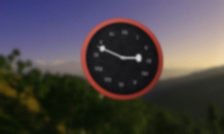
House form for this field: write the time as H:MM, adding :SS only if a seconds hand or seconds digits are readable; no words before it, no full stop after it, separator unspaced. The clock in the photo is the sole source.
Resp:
2:48
